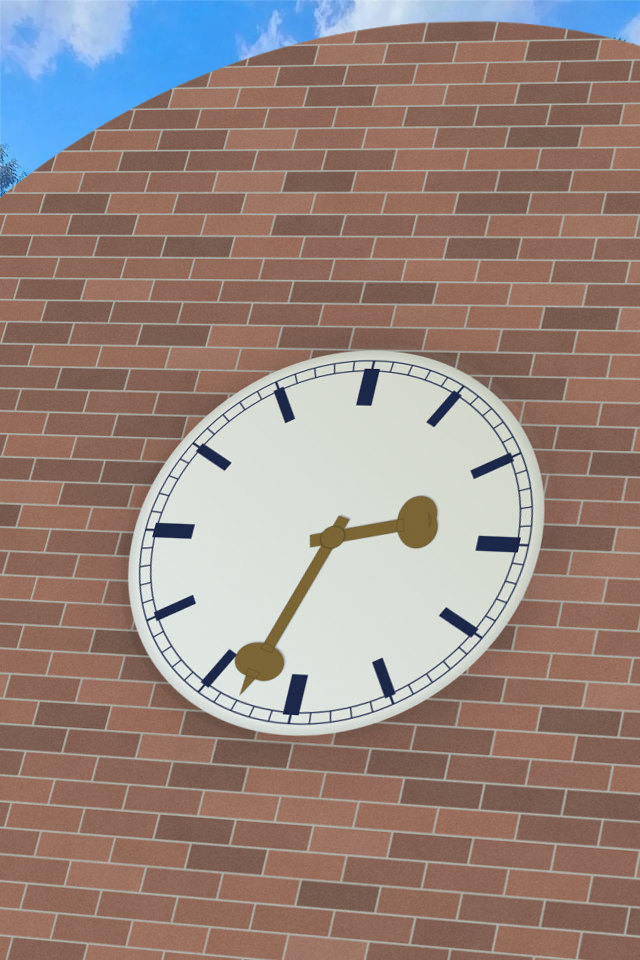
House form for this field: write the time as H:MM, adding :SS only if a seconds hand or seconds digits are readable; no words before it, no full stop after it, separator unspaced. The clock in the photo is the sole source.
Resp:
2:33
